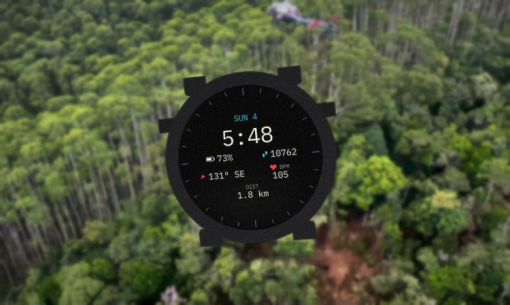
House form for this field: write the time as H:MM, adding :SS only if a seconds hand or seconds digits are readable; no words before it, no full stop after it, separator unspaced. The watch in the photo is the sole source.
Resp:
5:48
